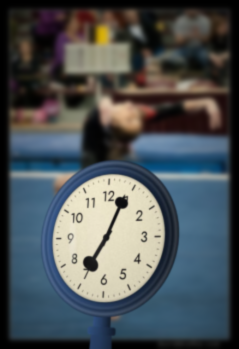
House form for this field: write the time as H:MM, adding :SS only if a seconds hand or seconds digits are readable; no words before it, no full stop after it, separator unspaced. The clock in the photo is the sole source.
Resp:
7:04
